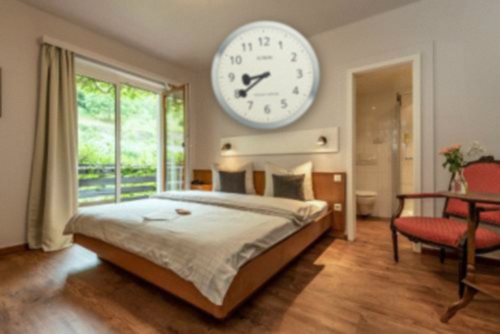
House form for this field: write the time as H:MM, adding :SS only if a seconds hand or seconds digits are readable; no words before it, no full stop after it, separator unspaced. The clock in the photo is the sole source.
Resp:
8:39
